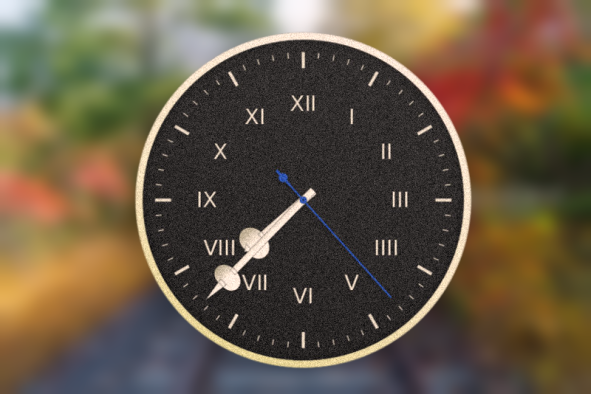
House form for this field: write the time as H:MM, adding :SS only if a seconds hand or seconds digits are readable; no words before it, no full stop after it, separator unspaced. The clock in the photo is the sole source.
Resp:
7:37:23
